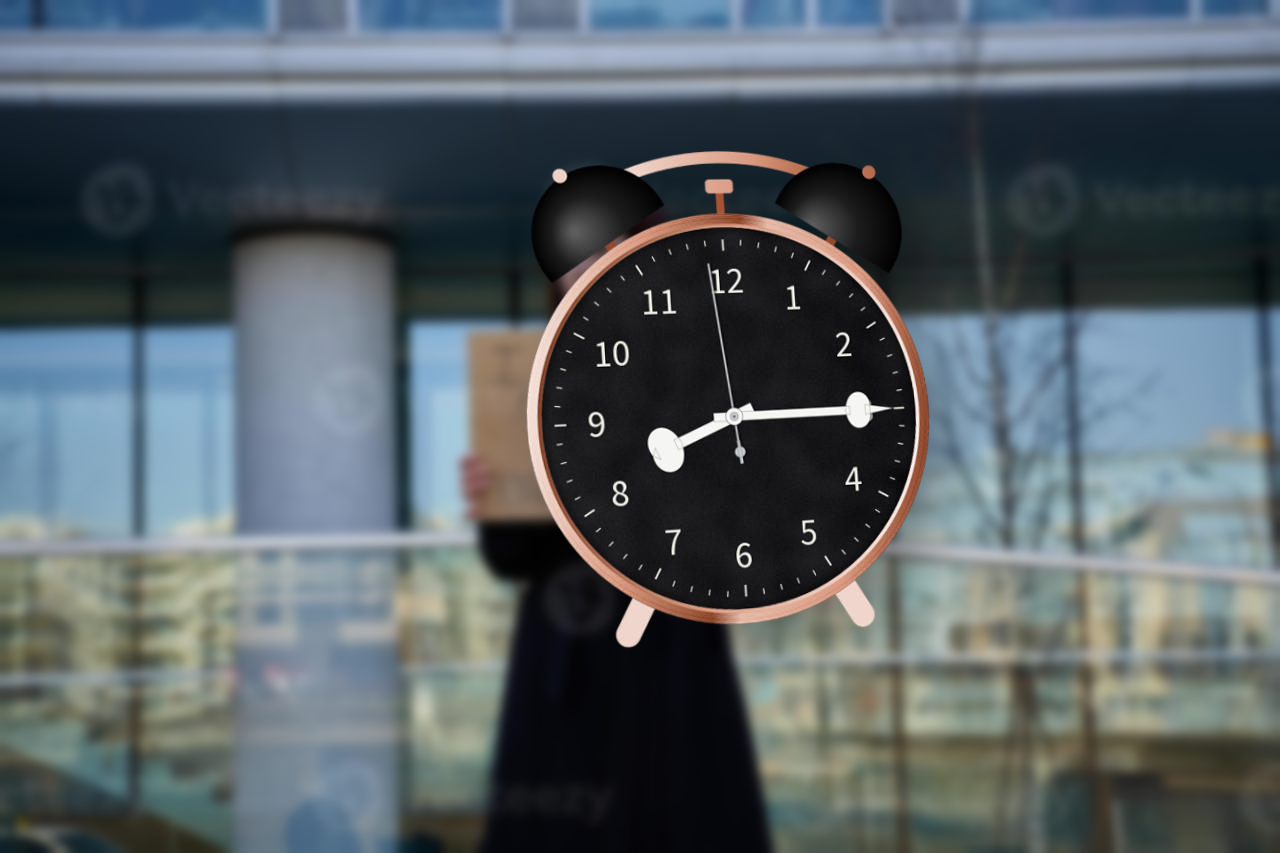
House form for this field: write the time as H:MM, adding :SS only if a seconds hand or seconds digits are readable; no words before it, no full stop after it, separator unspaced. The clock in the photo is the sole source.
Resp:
8:14:59
